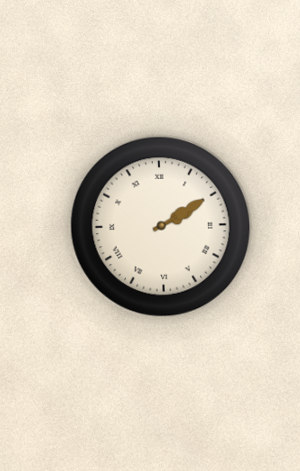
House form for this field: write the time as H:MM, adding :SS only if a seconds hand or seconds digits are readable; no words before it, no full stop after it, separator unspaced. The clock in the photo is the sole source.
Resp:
2:10
